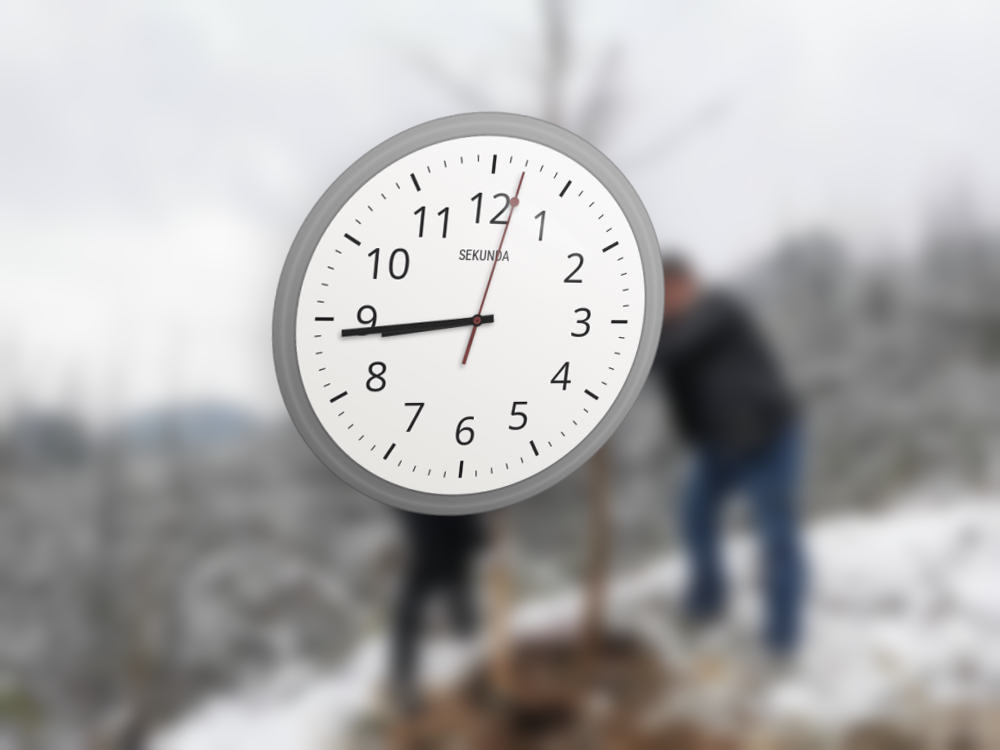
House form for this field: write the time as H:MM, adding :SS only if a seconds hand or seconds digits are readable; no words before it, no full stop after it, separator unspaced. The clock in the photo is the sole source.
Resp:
8:44:02
